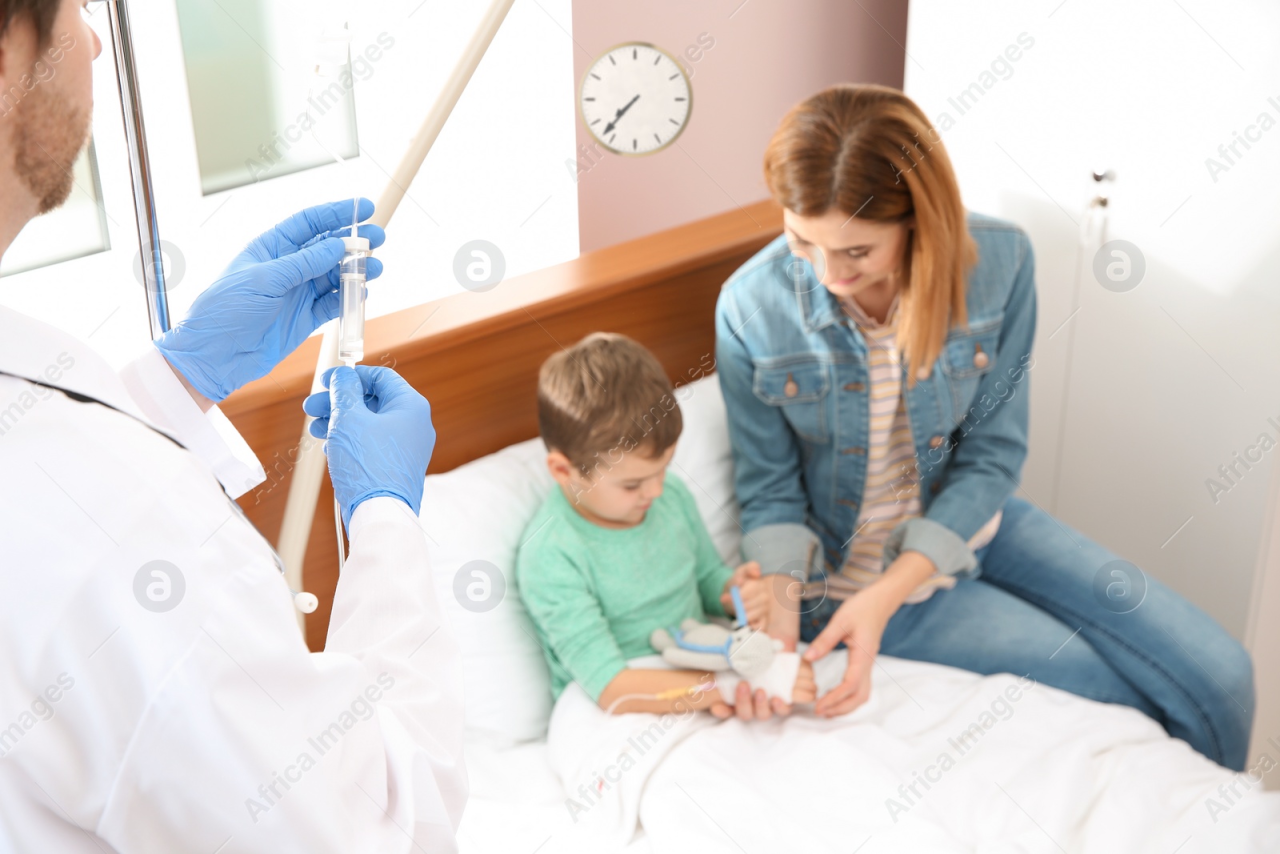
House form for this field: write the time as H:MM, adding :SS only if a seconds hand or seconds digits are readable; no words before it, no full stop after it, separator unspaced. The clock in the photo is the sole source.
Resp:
7:37
